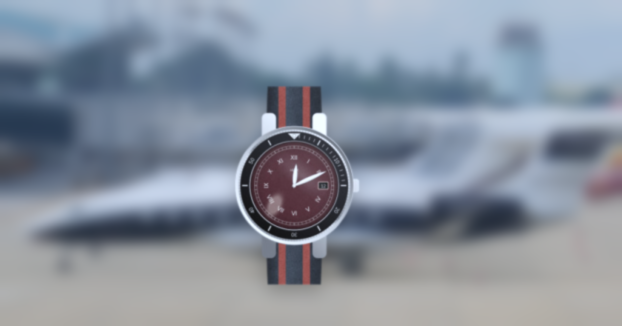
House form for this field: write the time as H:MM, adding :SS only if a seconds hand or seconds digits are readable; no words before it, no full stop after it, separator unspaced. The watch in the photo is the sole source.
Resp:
12:11
